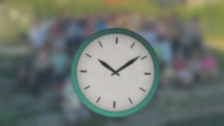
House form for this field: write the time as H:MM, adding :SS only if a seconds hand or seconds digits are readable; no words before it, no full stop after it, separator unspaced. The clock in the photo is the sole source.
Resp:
10:09
